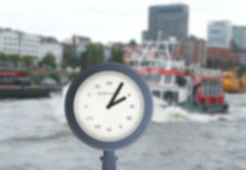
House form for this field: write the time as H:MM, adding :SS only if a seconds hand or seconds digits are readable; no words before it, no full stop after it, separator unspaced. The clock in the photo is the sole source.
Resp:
2:05
